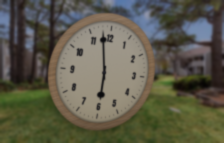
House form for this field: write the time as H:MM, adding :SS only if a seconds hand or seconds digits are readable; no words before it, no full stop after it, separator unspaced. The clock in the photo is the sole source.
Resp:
5:58
